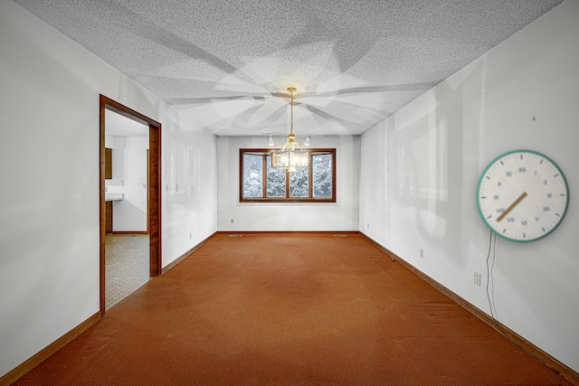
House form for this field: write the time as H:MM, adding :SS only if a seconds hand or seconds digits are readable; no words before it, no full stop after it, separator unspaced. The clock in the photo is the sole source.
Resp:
7:38
